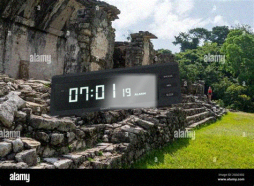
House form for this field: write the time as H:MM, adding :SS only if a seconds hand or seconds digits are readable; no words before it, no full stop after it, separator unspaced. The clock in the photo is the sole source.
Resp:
7:01:19
